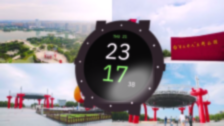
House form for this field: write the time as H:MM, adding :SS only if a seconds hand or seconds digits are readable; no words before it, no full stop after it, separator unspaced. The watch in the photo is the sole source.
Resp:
23:17
